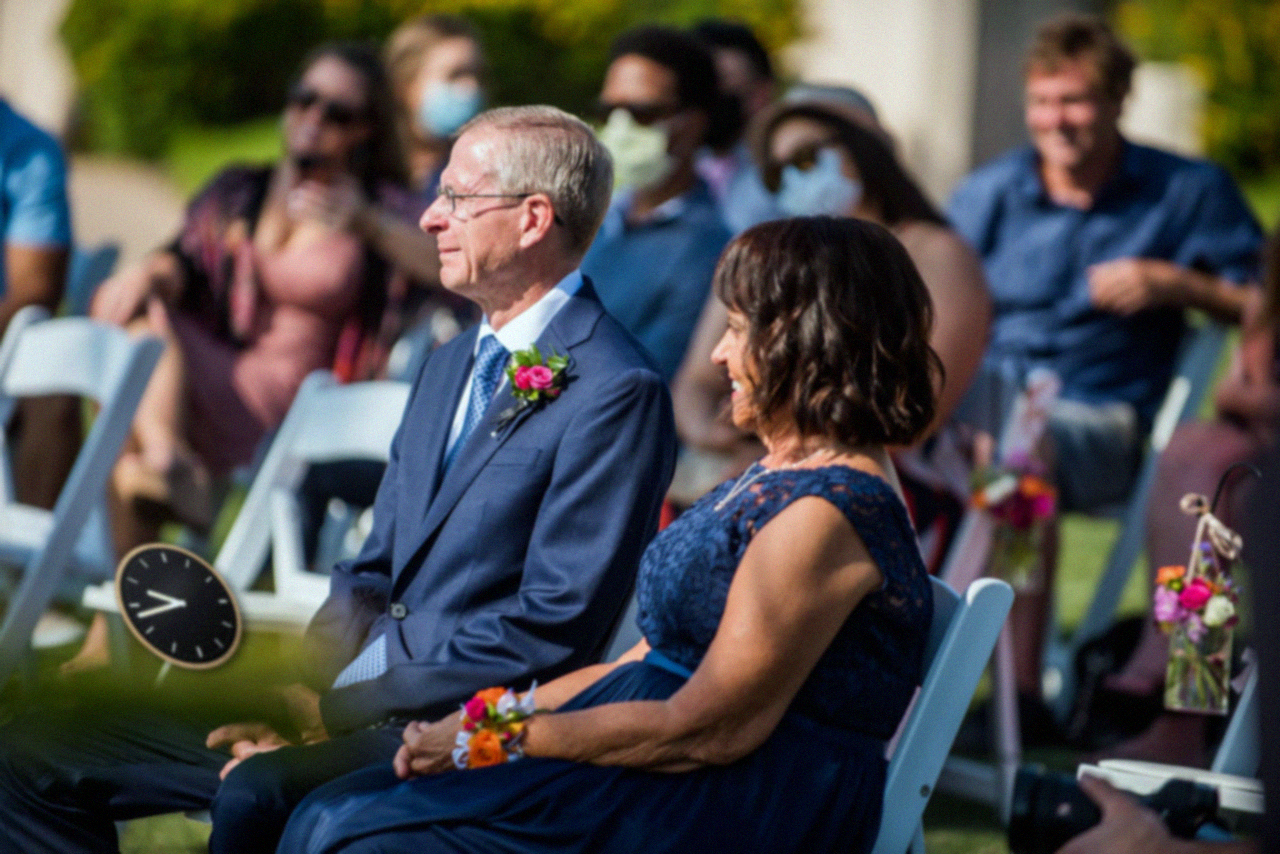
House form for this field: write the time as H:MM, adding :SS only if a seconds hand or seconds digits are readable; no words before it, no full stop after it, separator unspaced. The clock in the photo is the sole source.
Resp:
9:43
